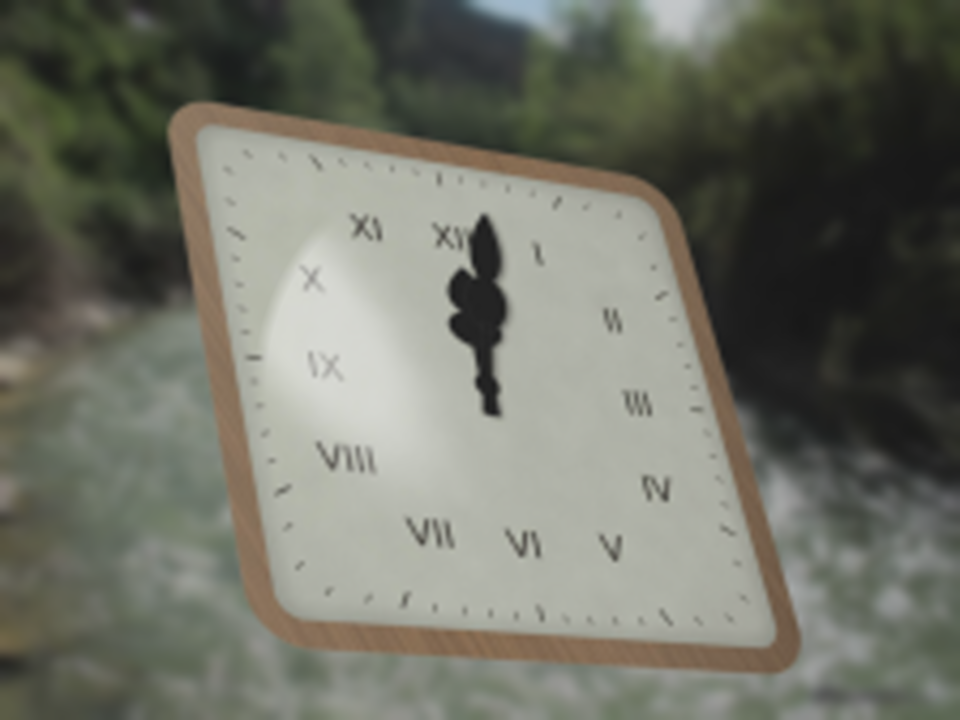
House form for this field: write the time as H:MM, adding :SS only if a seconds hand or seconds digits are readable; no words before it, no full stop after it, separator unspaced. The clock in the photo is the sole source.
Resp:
12:02
